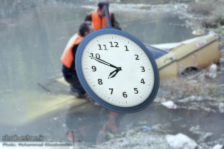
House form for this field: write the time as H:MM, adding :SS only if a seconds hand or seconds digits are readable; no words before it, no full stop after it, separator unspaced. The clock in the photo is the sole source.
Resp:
7:49
